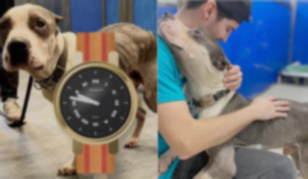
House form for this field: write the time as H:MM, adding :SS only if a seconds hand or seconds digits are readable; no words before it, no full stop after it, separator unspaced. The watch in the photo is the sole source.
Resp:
9:47
